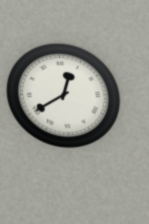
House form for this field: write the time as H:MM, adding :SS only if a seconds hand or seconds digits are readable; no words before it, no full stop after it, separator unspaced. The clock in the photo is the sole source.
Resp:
12:40
